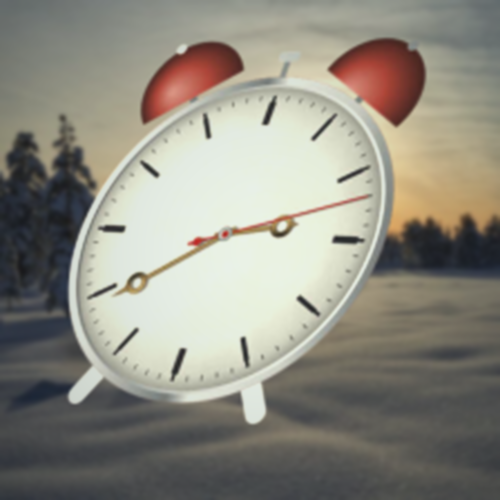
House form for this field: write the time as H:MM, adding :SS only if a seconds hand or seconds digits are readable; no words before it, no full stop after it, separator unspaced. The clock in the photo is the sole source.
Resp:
2:39:12
